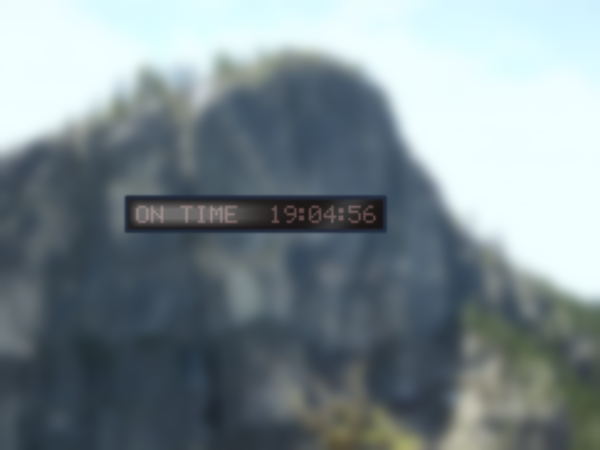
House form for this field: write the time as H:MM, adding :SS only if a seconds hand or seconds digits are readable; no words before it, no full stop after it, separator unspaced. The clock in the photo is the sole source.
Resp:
19:04:56
